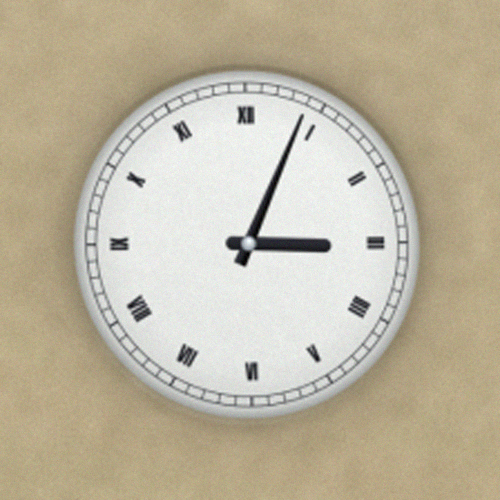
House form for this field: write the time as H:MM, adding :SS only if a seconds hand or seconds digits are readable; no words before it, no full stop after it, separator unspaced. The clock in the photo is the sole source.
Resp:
3:04
